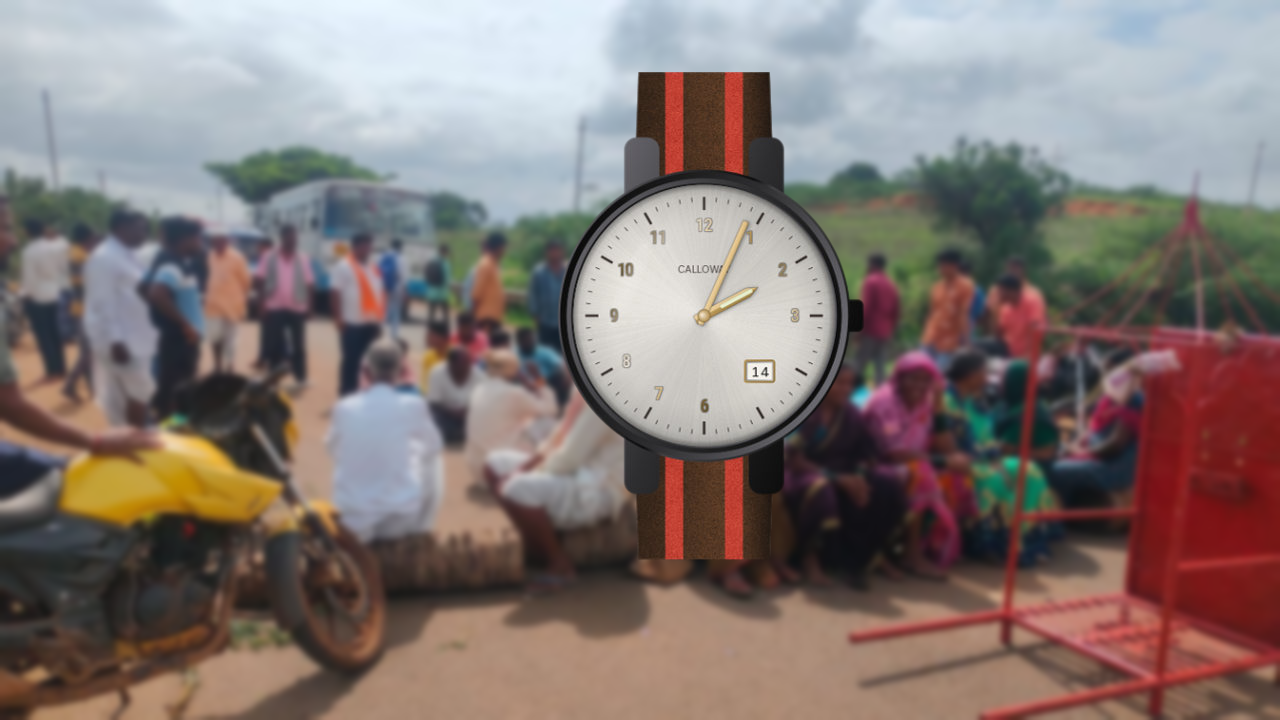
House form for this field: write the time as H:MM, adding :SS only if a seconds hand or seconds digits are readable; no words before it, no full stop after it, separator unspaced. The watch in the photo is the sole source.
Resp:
2:04
